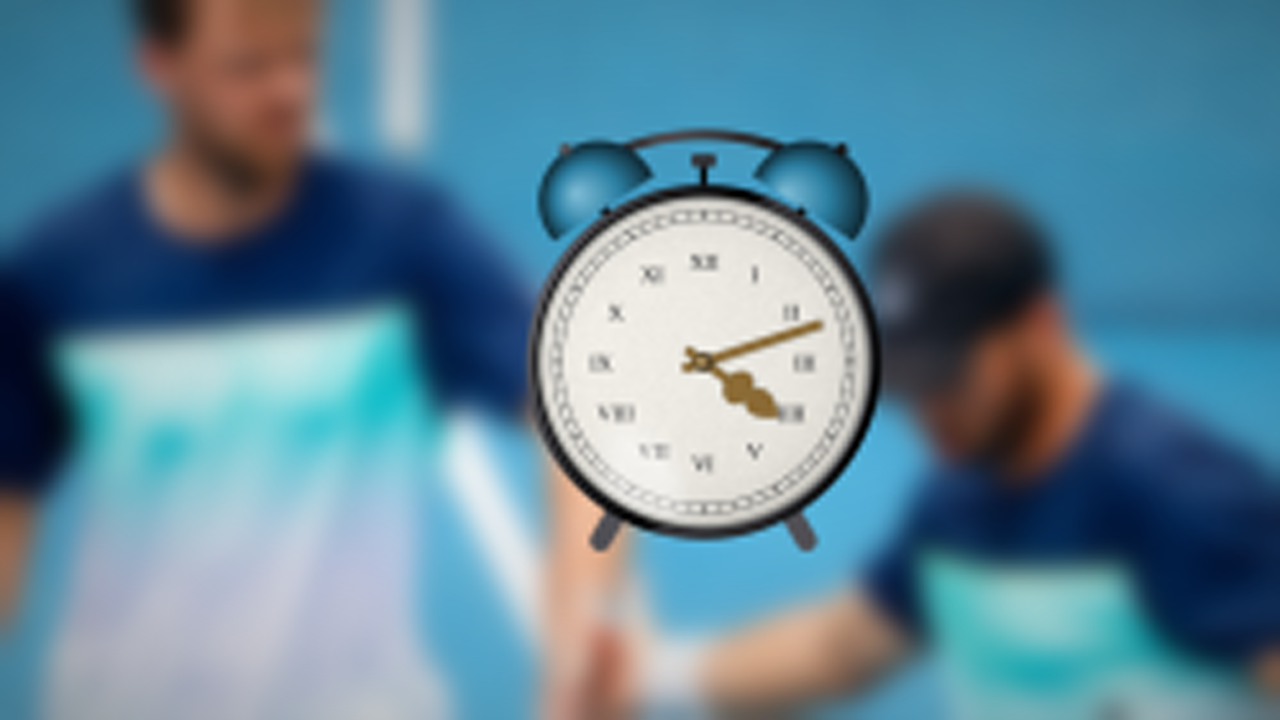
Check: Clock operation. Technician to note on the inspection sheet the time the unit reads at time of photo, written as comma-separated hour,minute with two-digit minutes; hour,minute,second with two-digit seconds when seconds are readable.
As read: 4,12
